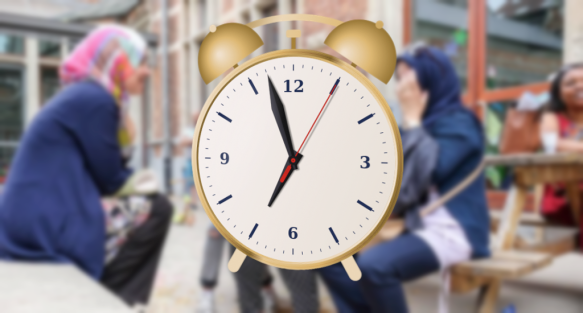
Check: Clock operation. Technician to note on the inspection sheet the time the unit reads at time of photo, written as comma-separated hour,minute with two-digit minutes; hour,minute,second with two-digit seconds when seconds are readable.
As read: 6,57,05
